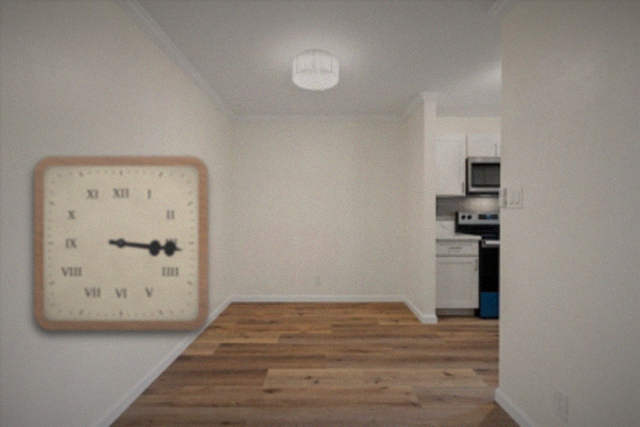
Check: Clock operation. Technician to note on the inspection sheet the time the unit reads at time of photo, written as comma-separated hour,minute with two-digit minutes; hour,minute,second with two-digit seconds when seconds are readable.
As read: 3,16
